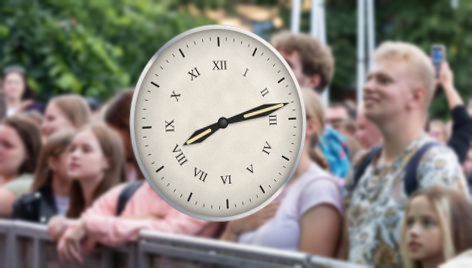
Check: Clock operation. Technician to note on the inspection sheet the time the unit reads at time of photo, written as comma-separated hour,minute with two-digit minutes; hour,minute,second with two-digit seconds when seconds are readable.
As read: 8,13
